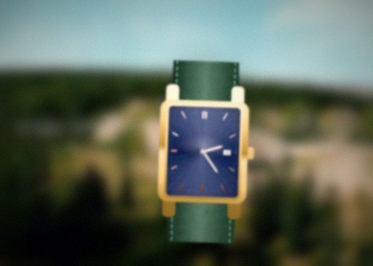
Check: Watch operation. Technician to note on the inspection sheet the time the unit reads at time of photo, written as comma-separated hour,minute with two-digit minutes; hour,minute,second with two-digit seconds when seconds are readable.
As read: 2,24
